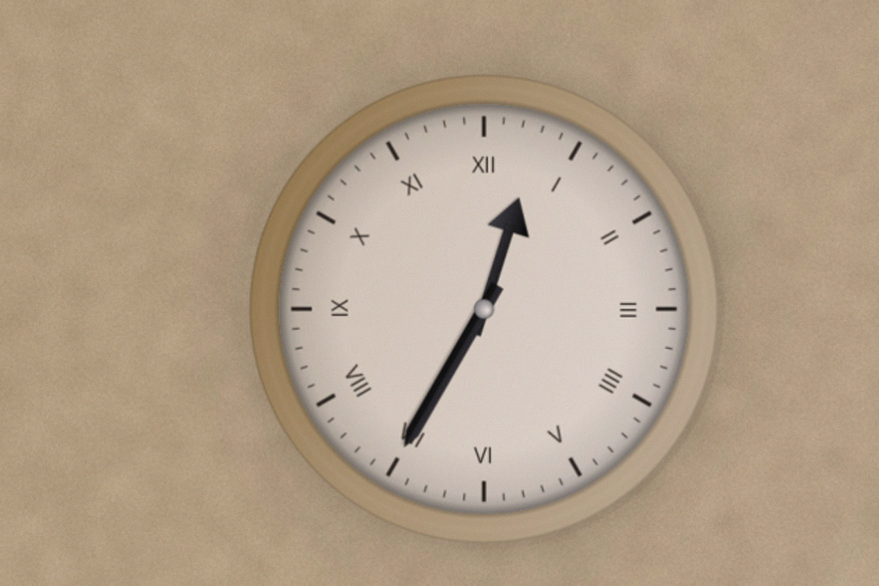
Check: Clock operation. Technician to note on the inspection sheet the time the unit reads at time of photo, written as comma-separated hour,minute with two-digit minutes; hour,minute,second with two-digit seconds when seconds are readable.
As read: 12,35
